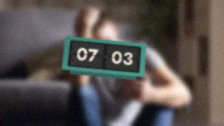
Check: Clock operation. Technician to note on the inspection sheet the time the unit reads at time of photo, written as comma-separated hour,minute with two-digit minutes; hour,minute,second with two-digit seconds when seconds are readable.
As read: 7,03
